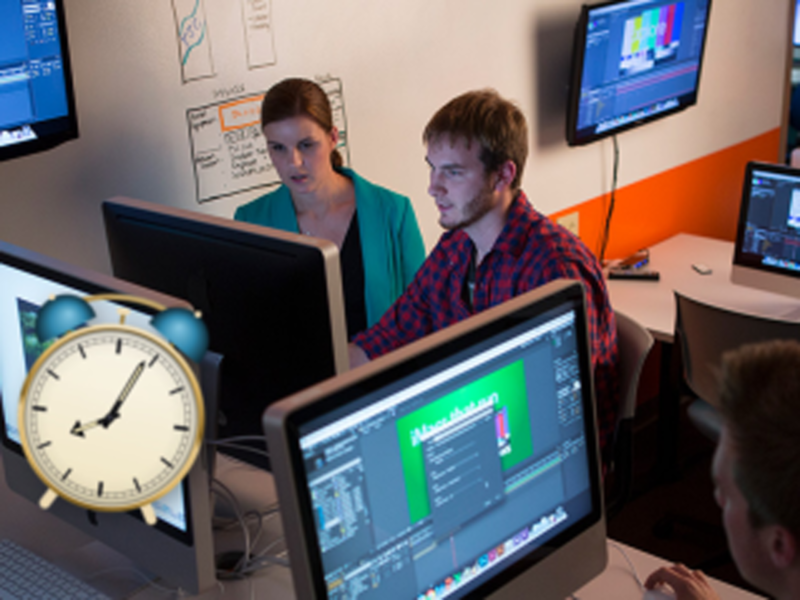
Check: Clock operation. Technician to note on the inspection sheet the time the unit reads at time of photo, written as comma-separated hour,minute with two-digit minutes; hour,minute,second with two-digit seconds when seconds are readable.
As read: 8,04
